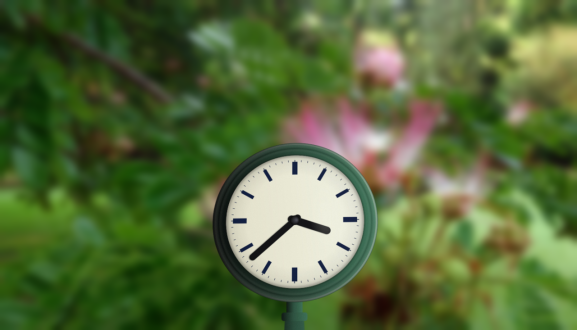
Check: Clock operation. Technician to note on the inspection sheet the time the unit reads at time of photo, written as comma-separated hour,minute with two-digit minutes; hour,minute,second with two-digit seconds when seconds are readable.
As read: 3,38
